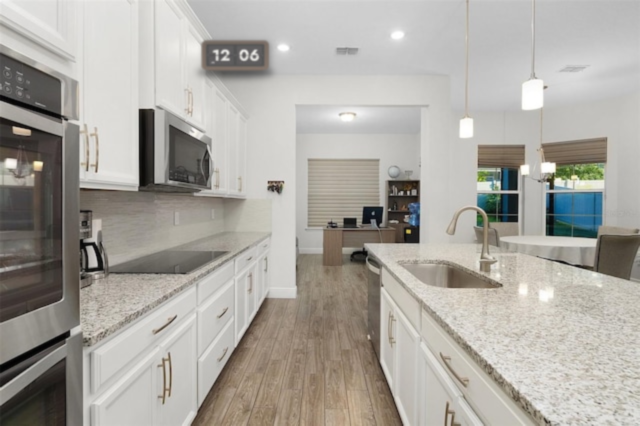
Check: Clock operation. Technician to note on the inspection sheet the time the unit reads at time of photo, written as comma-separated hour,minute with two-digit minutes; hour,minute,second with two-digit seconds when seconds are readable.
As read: 12,06
